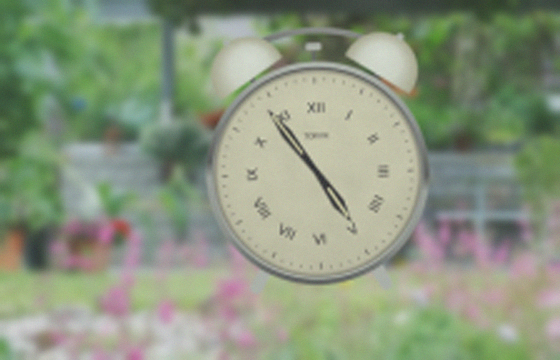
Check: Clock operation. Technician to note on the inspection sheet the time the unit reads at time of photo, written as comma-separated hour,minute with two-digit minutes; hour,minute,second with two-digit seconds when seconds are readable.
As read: 4,54
